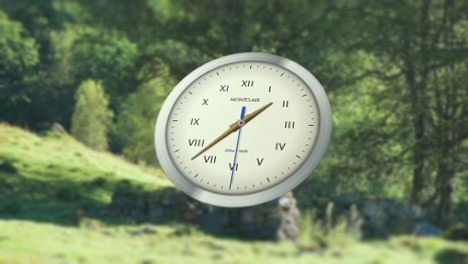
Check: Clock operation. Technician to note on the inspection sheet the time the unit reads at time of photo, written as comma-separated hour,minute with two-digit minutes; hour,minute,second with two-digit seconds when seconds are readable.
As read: 1,37,30
